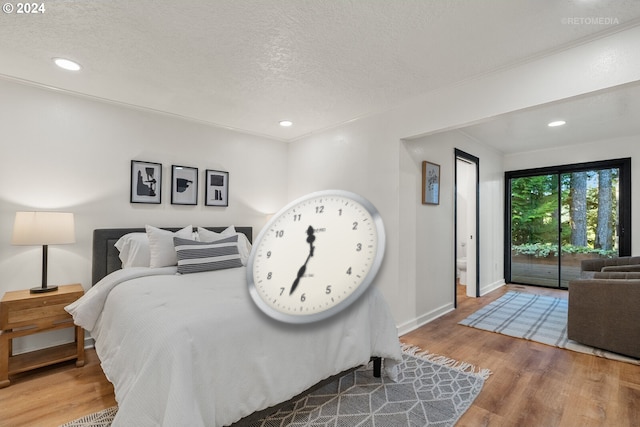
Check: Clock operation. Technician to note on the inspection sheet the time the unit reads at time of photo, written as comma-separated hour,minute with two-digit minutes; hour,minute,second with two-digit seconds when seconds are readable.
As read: 11,33
